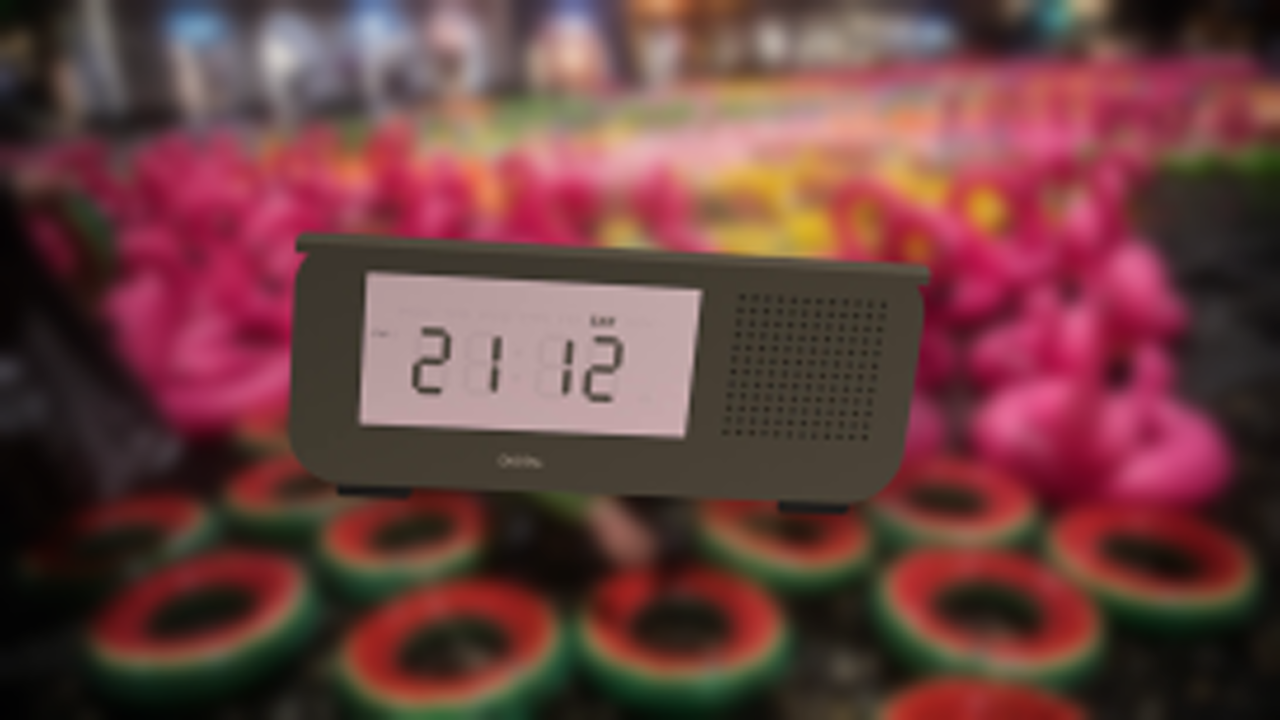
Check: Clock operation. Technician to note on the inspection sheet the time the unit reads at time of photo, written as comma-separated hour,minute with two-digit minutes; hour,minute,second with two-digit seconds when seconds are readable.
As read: 21,12
